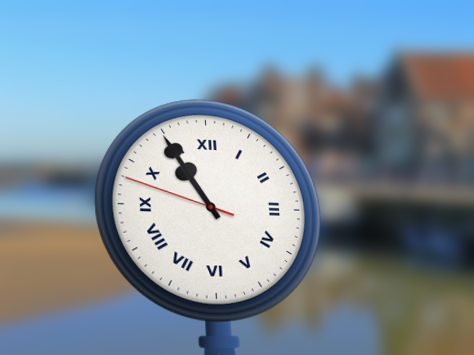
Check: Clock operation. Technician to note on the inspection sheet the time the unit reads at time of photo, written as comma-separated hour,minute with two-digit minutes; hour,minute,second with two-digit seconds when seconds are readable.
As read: 10,54,48
